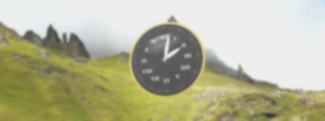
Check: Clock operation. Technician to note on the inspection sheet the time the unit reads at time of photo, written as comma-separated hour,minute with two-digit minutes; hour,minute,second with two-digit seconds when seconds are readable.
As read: 2,02
